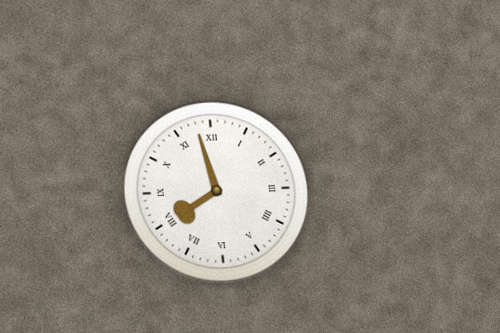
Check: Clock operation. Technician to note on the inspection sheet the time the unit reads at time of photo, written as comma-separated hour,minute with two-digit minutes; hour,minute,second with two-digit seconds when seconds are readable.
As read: 7,58
